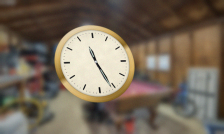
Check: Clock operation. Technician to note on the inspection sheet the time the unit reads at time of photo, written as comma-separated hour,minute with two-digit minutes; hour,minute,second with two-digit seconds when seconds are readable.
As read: 11,26
